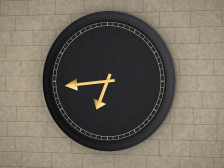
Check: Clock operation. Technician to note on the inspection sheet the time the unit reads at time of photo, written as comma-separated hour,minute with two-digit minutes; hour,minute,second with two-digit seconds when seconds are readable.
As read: 6,44
